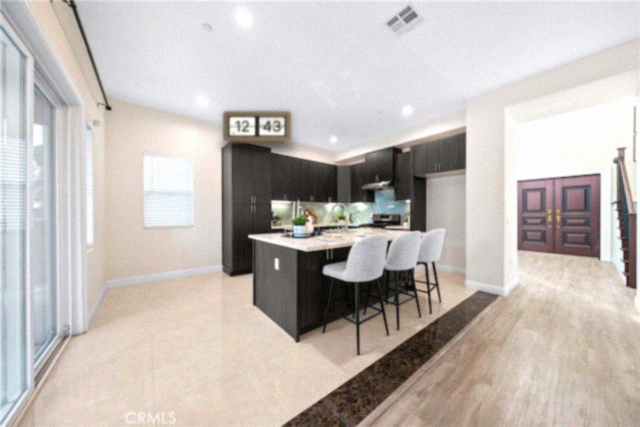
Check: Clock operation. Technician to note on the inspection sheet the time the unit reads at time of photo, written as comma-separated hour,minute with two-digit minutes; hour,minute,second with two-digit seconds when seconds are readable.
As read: 12,43
